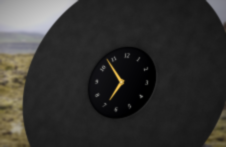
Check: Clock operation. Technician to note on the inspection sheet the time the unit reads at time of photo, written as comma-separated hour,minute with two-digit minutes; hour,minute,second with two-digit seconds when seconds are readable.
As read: 6,53
